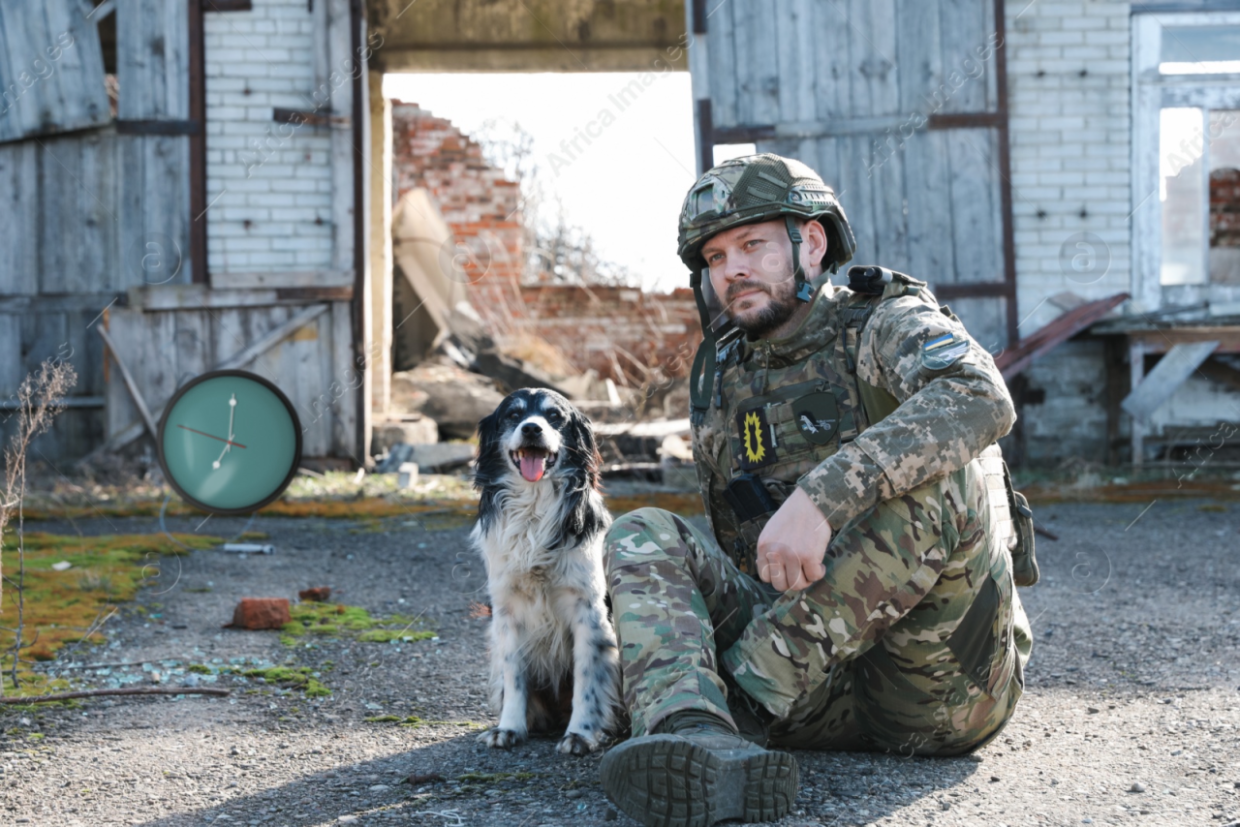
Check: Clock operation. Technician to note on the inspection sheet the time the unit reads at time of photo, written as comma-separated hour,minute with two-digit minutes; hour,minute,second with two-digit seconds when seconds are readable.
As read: 7,00,48
